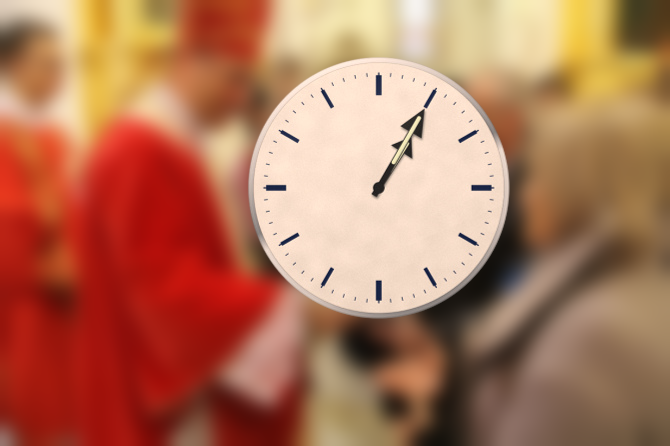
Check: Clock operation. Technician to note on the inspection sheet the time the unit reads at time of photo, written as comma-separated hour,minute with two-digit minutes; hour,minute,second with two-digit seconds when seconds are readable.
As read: 1,05
